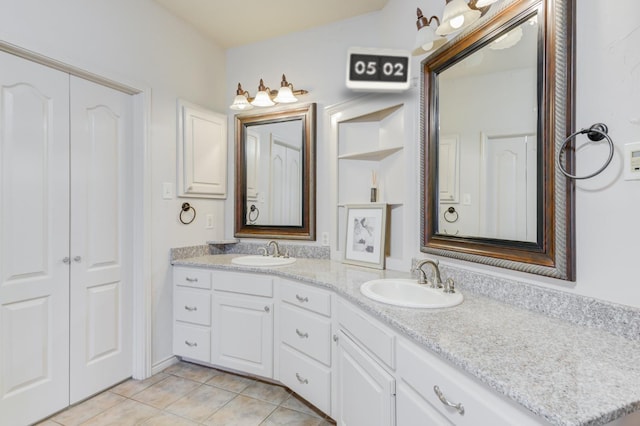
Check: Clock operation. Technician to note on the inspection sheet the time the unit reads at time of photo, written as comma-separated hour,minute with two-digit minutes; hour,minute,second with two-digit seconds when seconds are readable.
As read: 5,02
